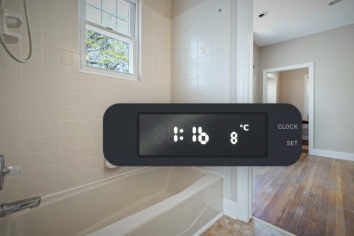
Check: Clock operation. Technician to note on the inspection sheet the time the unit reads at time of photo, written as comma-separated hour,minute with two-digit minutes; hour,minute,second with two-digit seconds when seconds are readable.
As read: 1,16
